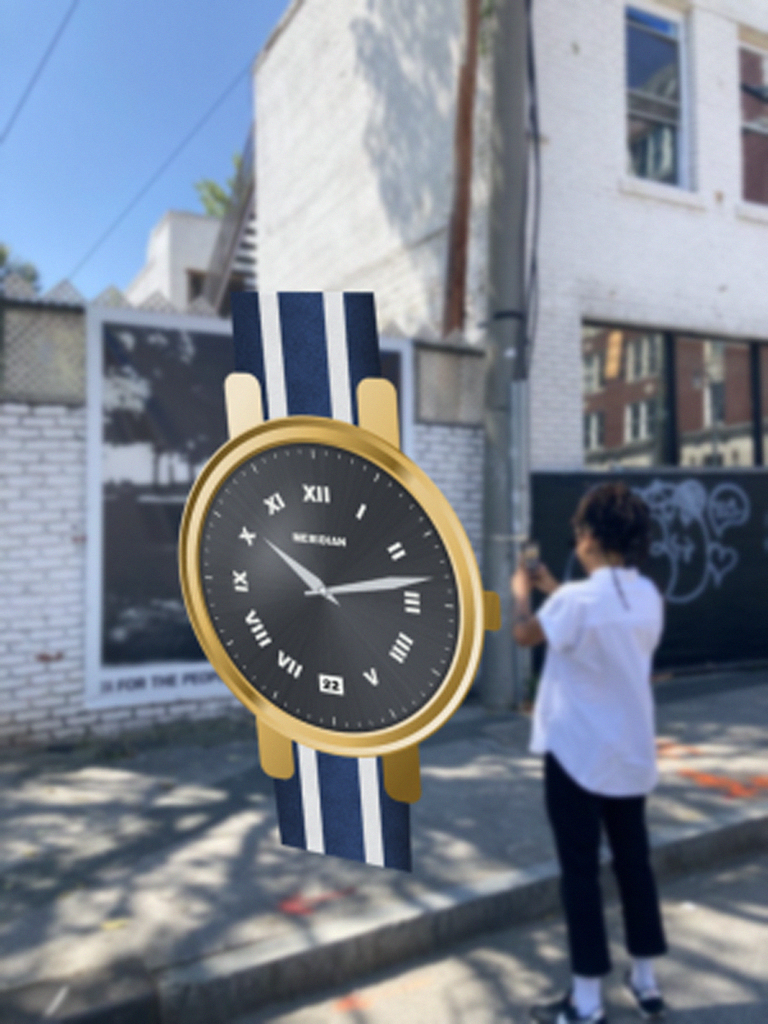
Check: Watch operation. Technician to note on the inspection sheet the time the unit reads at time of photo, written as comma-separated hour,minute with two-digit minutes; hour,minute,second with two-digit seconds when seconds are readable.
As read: 10,13
